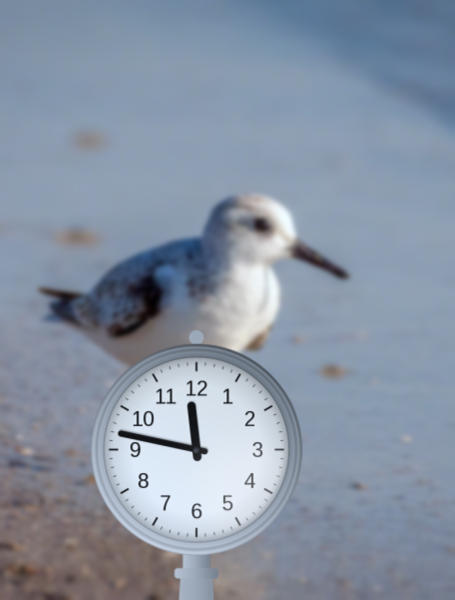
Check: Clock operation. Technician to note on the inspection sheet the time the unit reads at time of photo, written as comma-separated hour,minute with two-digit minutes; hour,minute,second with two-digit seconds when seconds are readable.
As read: 11,47
